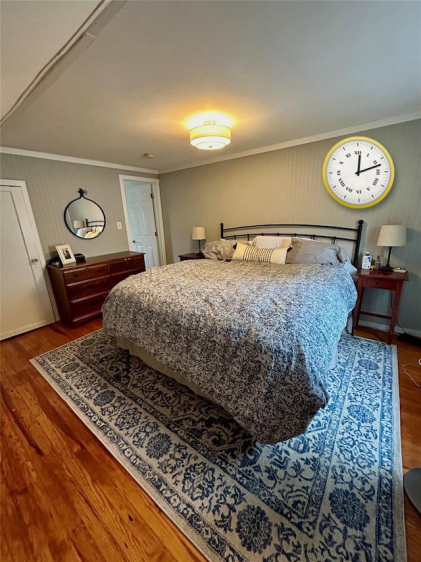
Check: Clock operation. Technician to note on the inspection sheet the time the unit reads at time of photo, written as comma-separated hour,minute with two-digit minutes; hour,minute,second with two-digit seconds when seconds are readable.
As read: 12,12
